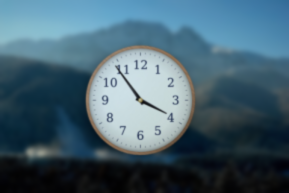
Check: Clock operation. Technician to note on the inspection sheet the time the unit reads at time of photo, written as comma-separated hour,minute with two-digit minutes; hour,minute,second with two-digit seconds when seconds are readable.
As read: 3,54
